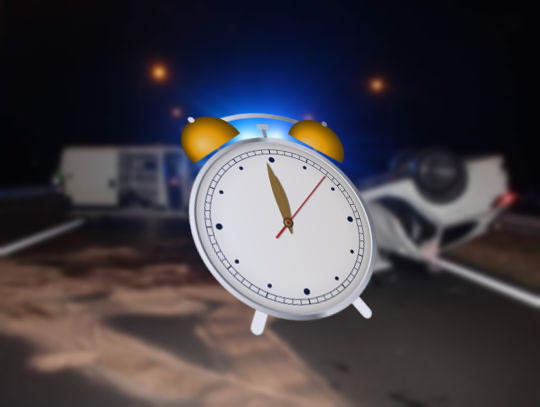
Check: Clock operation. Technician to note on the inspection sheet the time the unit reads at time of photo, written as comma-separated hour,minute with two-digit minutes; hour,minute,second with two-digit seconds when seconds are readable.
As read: 11,59,08
